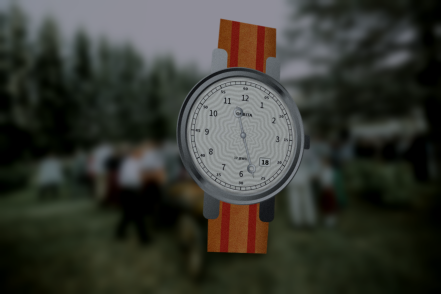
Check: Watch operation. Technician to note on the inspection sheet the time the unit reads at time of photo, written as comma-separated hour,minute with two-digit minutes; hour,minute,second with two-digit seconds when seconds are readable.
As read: 11,27
